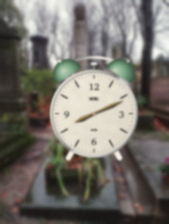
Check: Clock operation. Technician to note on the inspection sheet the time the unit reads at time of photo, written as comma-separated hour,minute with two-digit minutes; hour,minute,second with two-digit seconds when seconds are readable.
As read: 8,11
